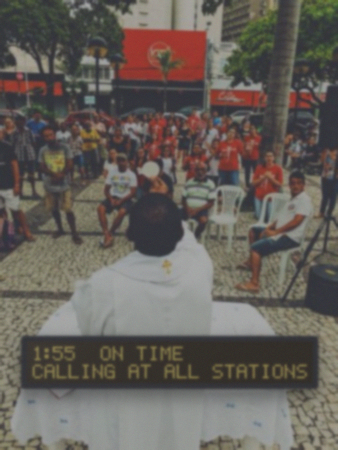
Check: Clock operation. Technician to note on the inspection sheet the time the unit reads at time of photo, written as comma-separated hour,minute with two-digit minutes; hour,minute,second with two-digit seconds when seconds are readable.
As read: 1,55
